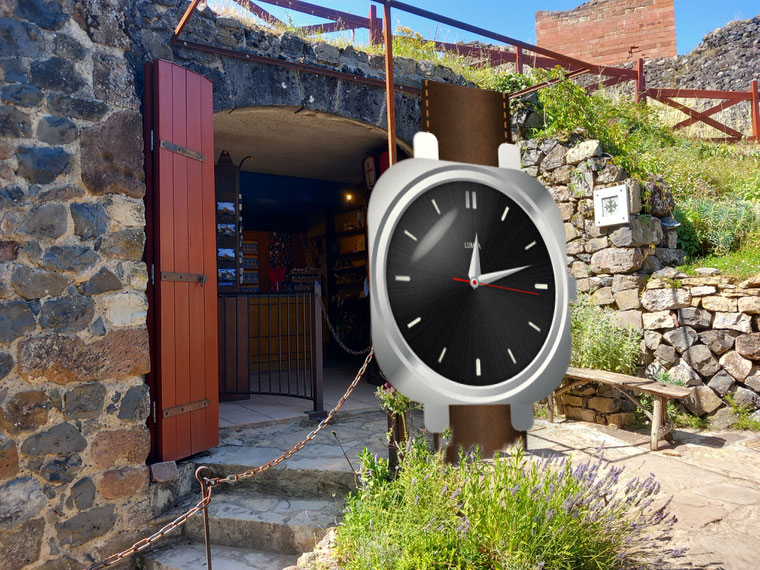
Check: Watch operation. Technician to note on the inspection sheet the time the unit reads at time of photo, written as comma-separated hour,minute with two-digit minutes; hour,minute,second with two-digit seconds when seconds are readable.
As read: 12,12,16
